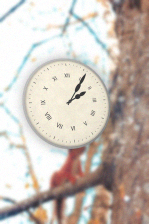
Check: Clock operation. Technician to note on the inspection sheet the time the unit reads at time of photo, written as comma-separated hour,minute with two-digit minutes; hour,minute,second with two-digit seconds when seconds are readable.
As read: 2,06
